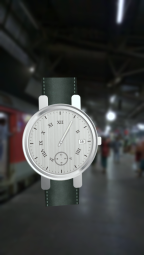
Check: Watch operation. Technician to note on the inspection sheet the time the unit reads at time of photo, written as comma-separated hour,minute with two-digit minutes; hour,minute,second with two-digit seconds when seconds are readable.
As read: 1,05
